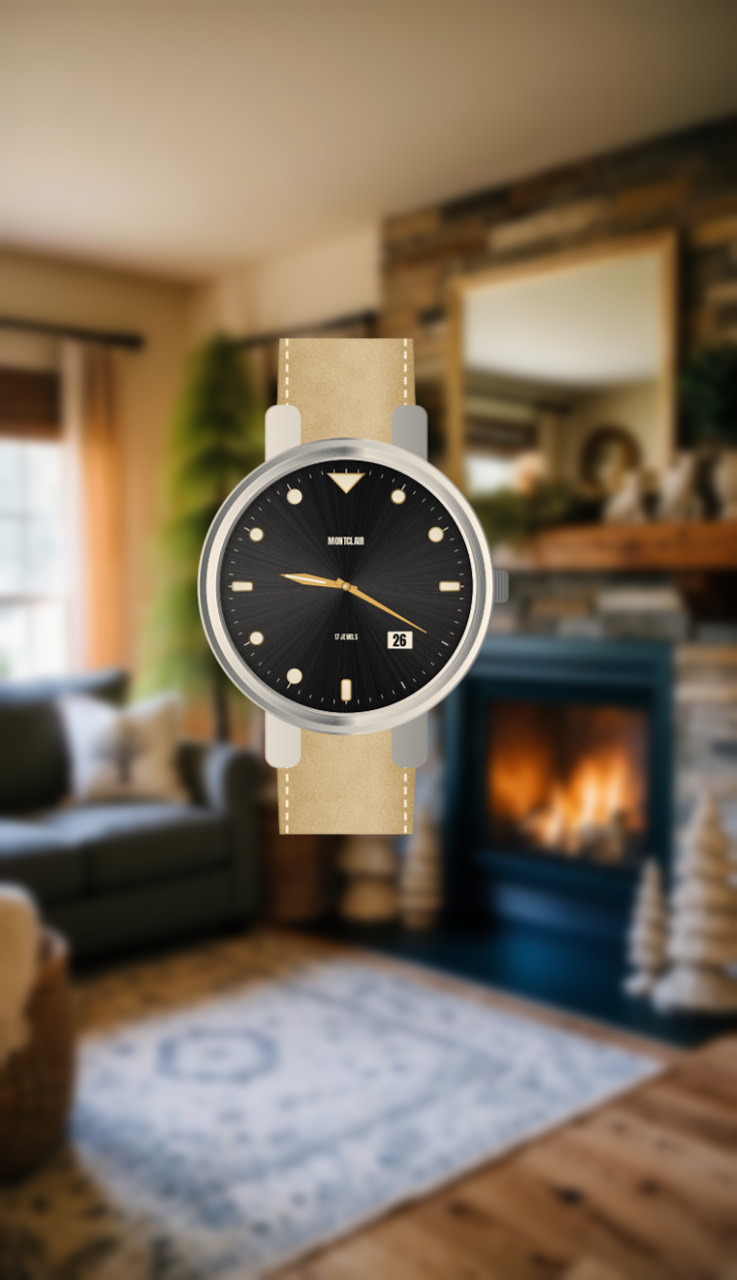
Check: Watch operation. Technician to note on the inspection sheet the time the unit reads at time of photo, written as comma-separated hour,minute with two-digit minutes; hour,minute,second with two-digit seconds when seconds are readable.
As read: 9,20
